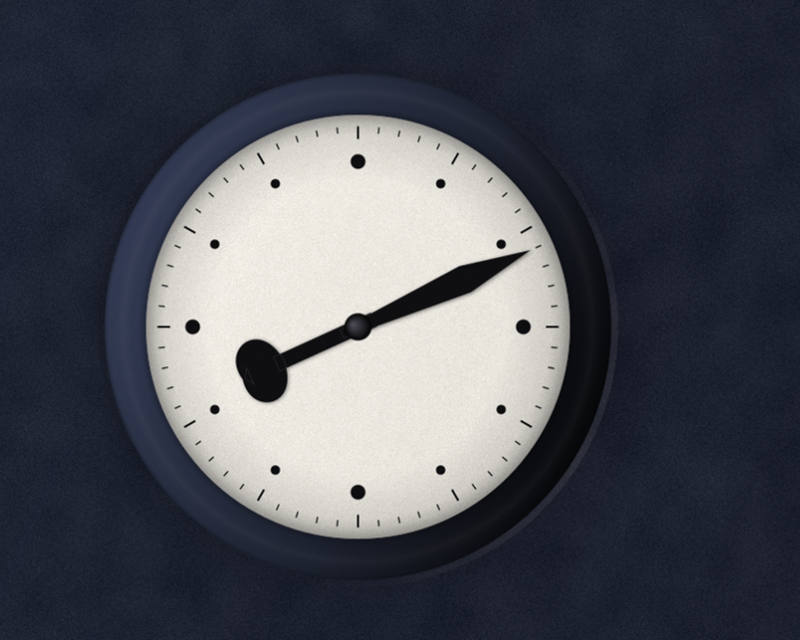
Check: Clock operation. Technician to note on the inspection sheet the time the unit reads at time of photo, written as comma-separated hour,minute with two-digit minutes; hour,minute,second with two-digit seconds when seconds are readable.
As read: 8,11
